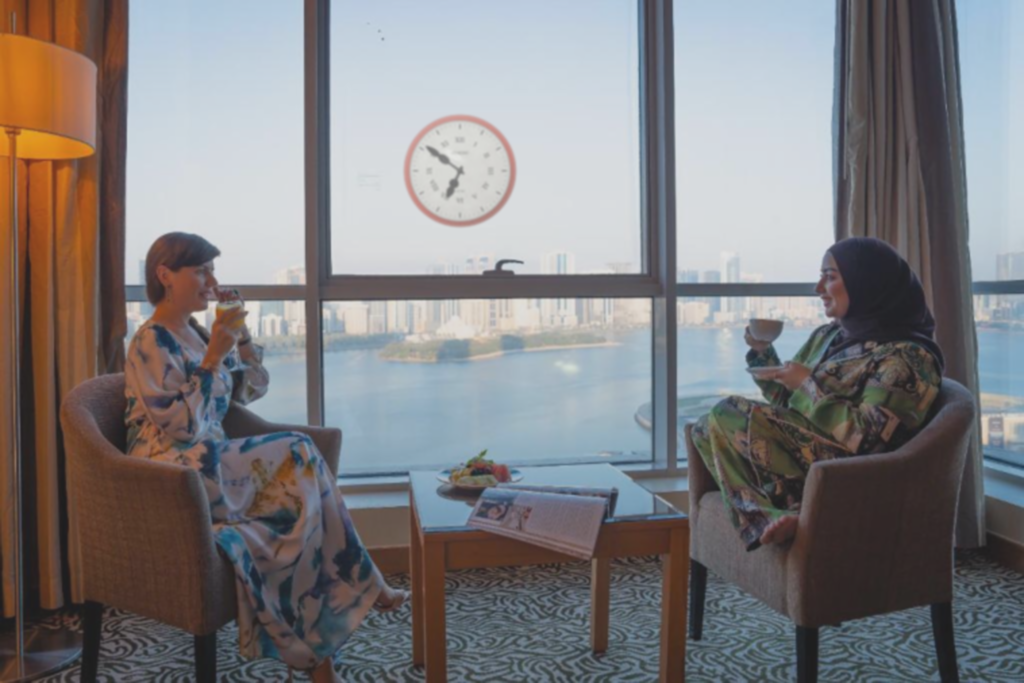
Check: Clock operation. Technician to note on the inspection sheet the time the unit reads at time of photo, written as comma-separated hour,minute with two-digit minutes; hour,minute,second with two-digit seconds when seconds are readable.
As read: 6,51
